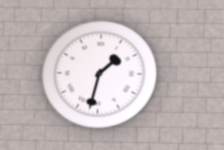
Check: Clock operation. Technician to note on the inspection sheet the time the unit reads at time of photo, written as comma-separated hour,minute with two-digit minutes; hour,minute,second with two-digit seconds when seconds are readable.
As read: 1,32
